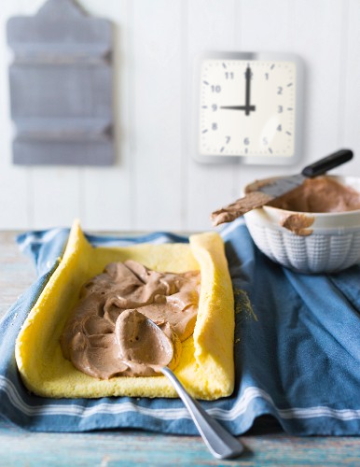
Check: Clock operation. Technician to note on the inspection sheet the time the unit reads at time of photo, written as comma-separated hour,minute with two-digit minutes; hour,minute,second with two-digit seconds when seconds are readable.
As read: 9,00
